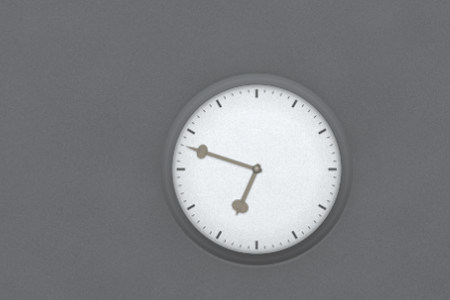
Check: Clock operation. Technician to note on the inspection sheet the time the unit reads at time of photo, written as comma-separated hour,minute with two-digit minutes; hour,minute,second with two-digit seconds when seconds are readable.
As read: 6,48
